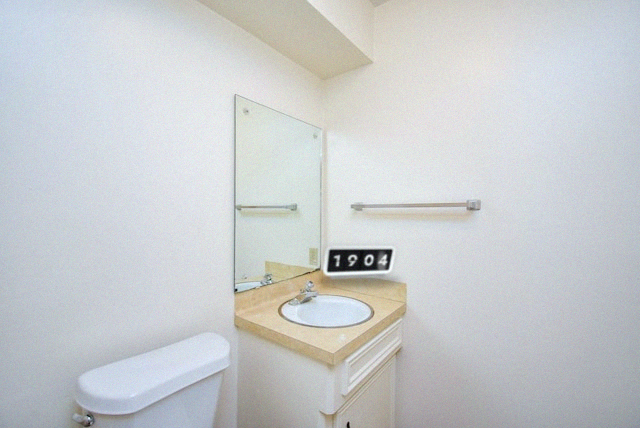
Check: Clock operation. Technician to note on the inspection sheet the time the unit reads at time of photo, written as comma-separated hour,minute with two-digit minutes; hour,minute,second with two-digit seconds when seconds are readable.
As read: 19,04
